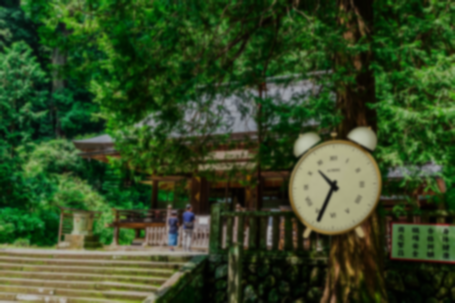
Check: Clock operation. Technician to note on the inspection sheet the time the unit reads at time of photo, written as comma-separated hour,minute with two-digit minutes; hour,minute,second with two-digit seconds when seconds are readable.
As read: 10,34
